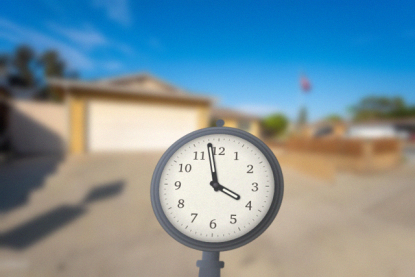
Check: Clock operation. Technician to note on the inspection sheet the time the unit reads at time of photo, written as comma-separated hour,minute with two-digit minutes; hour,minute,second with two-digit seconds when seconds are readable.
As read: 3,58
